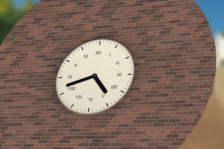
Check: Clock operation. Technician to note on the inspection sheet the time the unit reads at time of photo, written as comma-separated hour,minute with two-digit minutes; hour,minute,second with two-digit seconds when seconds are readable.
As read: 4,42
